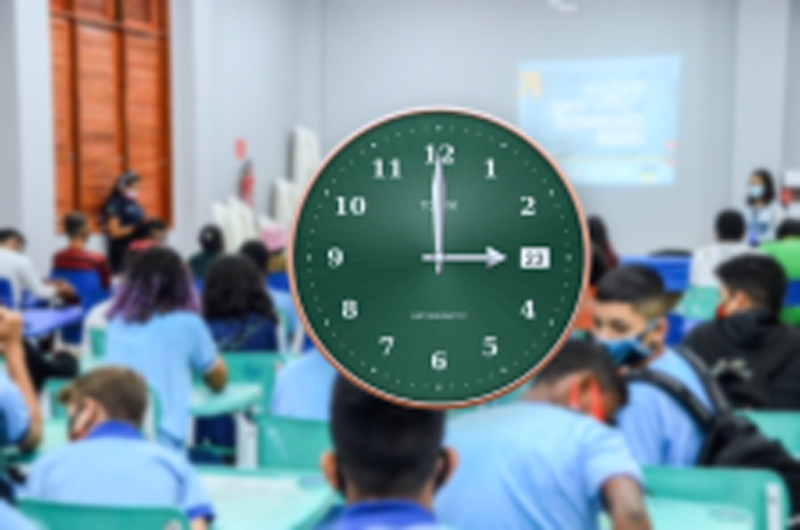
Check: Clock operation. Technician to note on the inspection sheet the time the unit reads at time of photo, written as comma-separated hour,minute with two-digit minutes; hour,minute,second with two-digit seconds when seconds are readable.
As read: 3,00
